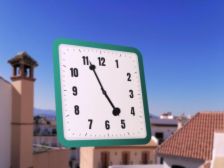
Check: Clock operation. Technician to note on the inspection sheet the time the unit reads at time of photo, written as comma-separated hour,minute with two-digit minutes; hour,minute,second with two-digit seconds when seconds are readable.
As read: 4,56
